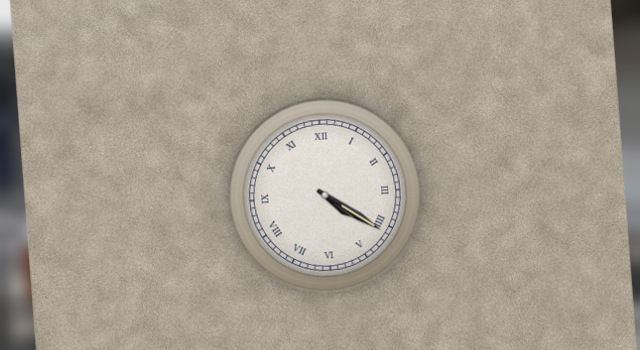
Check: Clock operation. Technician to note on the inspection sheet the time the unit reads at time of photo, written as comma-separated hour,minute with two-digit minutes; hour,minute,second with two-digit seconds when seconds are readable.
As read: 4,21
